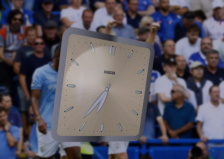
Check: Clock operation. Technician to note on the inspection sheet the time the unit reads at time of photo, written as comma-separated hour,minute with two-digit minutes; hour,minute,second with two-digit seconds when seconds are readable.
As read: 6,36
